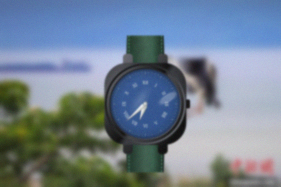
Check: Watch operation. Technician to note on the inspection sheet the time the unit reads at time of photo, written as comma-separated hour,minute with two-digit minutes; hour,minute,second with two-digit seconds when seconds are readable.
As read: 6,38
